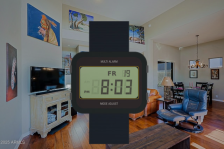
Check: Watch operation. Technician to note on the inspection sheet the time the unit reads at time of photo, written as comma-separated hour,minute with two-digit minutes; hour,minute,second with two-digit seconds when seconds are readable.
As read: 8,03
